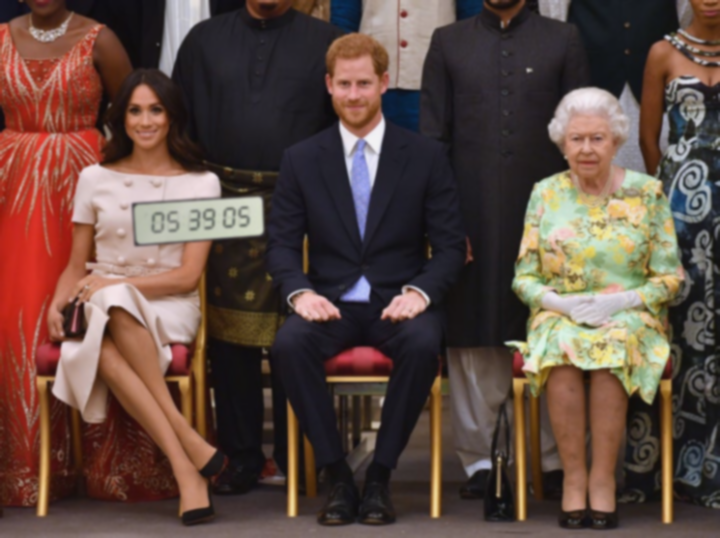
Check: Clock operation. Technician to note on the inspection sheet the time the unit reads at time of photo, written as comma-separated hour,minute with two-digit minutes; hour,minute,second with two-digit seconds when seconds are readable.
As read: 5,39,05
